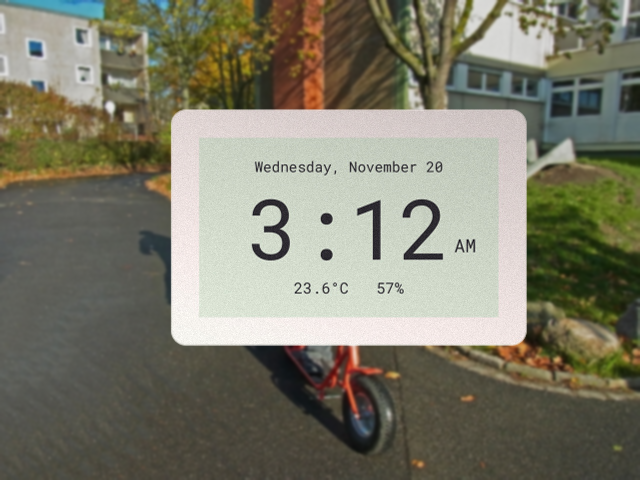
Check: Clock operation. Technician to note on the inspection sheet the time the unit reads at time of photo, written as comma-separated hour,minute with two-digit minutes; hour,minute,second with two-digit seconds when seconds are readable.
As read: 3,12
